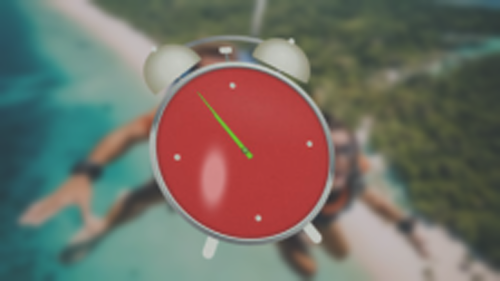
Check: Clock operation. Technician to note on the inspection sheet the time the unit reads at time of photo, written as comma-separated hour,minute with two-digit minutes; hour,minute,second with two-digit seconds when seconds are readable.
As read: 10,55
